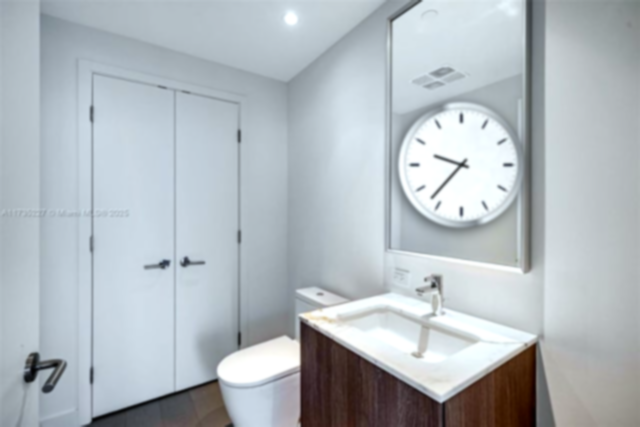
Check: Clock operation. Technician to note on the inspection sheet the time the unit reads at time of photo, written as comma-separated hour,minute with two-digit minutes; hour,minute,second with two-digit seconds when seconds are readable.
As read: 9,37
